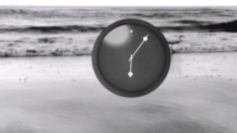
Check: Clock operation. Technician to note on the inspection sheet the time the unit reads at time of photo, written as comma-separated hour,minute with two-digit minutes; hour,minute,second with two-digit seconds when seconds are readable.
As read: 6,06
